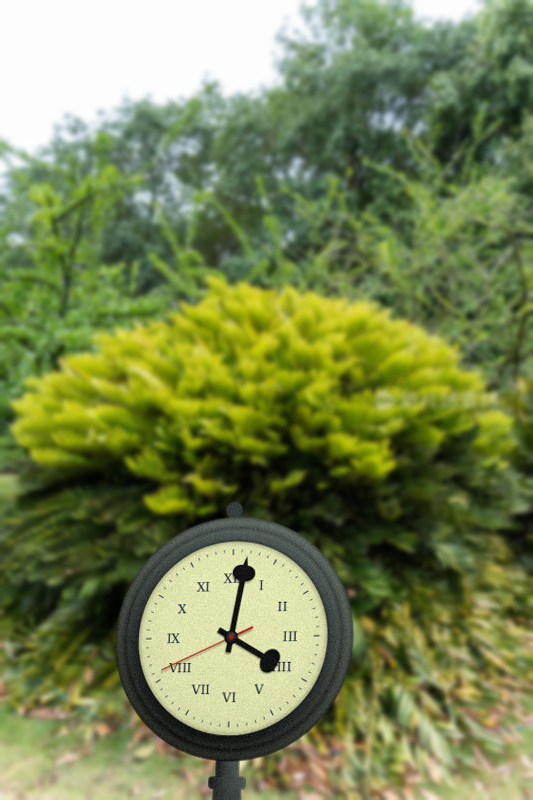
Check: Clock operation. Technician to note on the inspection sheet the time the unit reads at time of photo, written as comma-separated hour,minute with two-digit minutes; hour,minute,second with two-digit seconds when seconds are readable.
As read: 4,01,41
